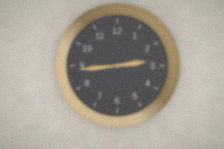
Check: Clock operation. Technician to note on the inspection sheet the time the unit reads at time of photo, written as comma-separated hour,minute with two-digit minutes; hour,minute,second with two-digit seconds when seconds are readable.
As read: 2,44
